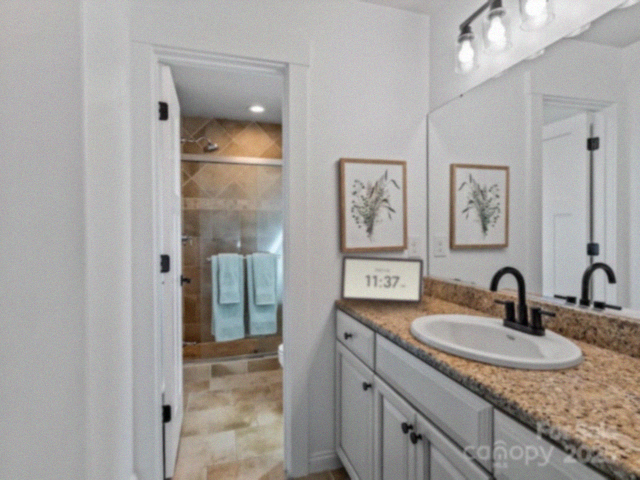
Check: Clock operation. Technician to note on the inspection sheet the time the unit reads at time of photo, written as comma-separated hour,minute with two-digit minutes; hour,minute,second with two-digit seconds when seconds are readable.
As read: 11,37
